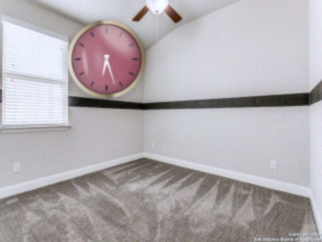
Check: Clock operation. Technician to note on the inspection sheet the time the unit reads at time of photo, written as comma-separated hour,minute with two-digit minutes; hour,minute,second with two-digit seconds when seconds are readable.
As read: 6,27
